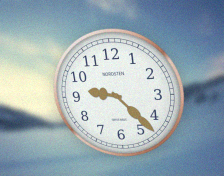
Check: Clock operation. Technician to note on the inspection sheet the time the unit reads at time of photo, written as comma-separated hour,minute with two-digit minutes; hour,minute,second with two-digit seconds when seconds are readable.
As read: 9,23
